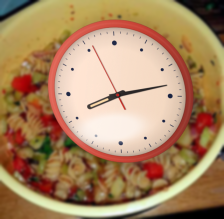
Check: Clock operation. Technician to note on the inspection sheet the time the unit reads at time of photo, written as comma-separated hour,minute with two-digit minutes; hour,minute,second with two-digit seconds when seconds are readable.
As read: 8,12,56
